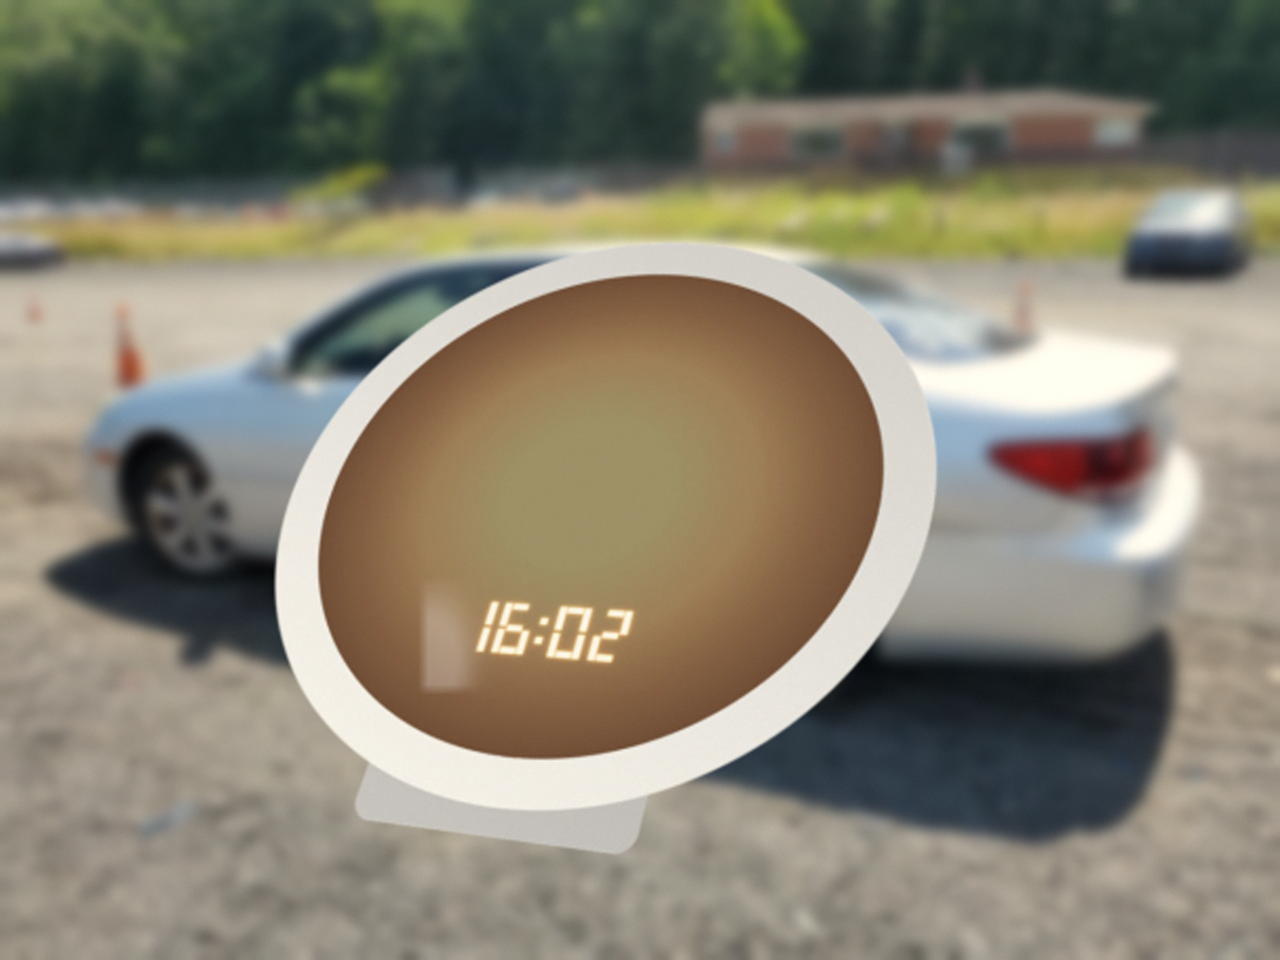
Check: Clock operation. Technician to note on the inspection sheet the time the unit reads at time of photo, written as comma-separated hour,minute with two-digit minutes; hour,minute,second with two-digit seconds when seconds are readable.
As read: 16,02
